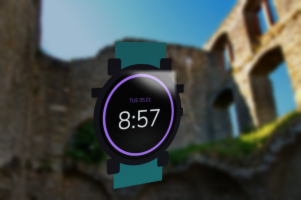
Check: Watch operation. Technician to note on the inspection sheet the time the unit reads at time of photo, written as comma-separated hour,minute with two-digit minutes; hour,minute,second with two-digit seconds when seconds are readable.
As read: 8,57
